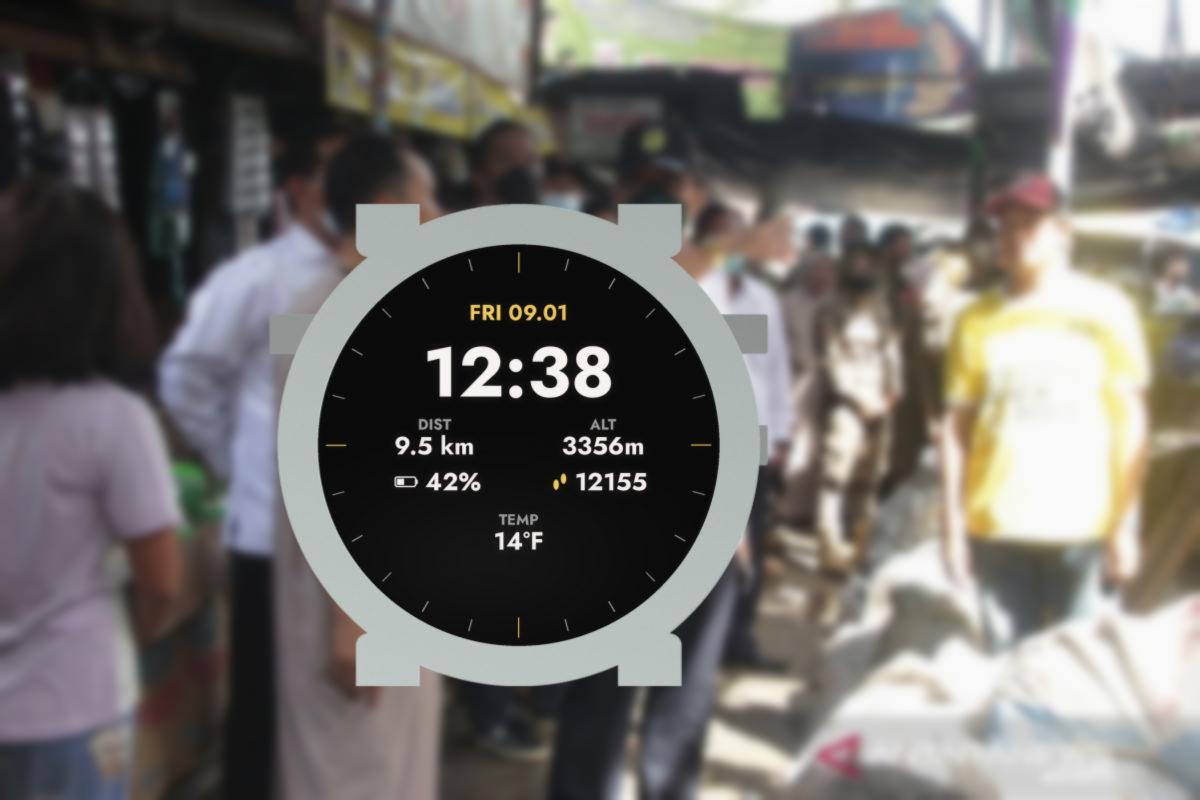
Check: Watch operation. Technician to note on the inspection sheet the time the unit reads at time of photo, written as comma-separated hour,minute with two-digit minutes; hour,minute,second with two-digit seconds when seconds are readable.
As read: 12,38
